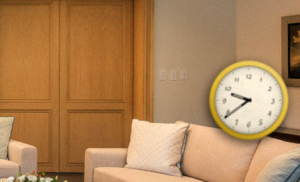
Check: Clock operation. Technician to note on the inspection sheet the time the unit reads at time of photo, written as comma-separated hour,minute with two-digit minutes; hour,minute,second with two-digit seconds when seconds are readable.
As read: 9,39
